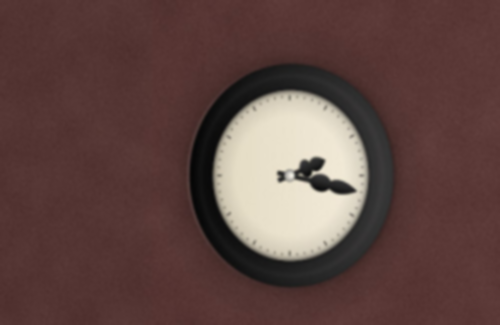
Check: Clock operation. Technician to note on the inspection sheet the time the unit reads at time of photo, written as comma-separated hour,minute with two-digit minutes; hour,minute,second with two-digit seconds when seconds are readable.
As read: 2,17
